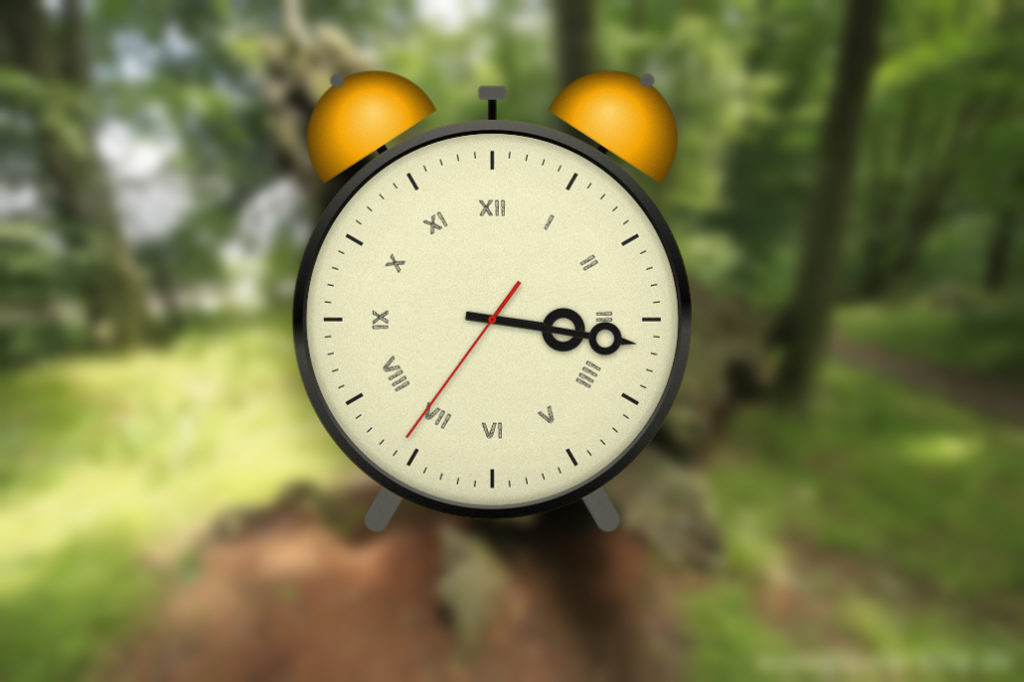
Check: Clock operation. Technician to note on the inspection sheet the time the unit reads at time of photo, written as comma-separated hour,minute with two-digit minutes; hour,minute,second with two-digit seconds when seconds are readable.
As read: 3,16,36
